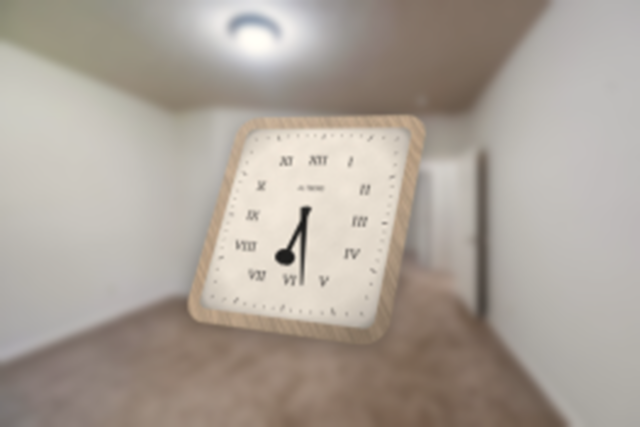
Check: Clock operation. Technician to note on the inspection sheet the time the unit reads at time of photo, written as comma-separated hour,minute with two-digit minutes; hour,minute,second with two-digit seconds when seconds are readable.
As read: 6,28
